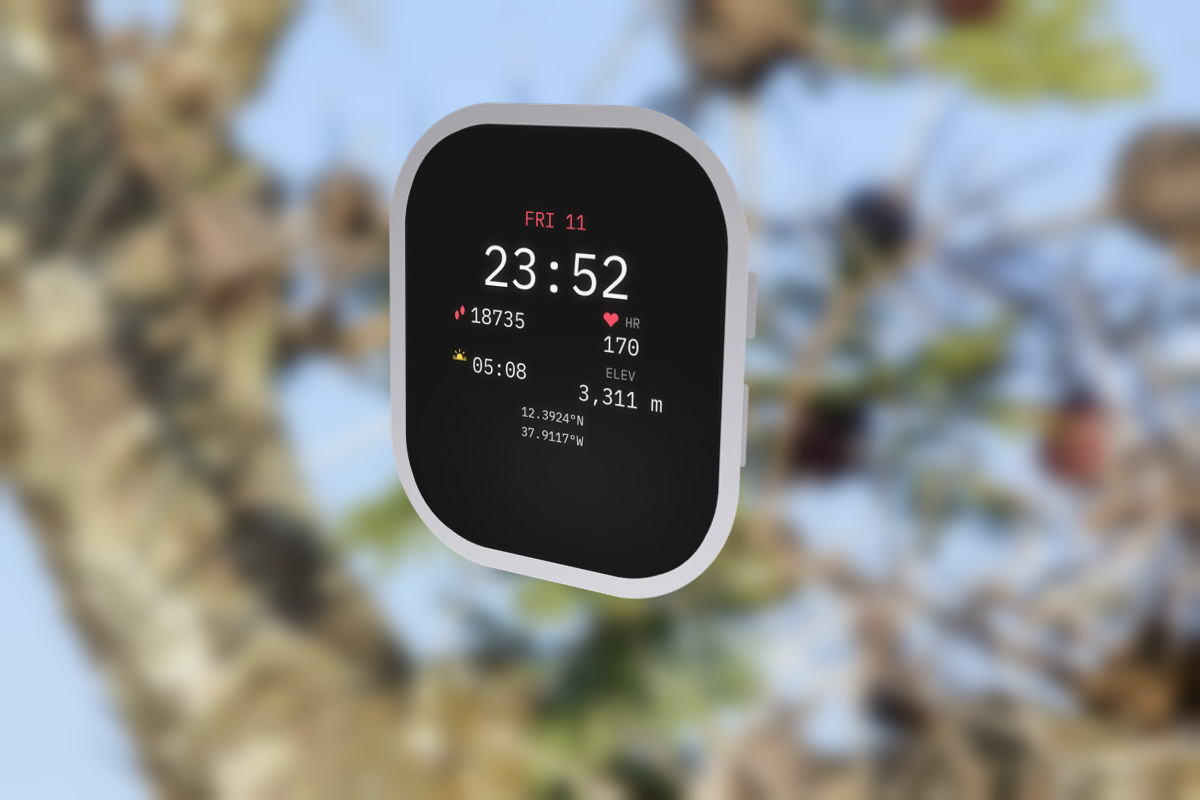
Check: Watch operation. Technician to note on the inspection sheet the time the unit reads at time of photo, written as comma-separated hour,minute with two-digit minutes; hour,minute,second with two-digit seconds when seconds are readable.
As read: 23,52
